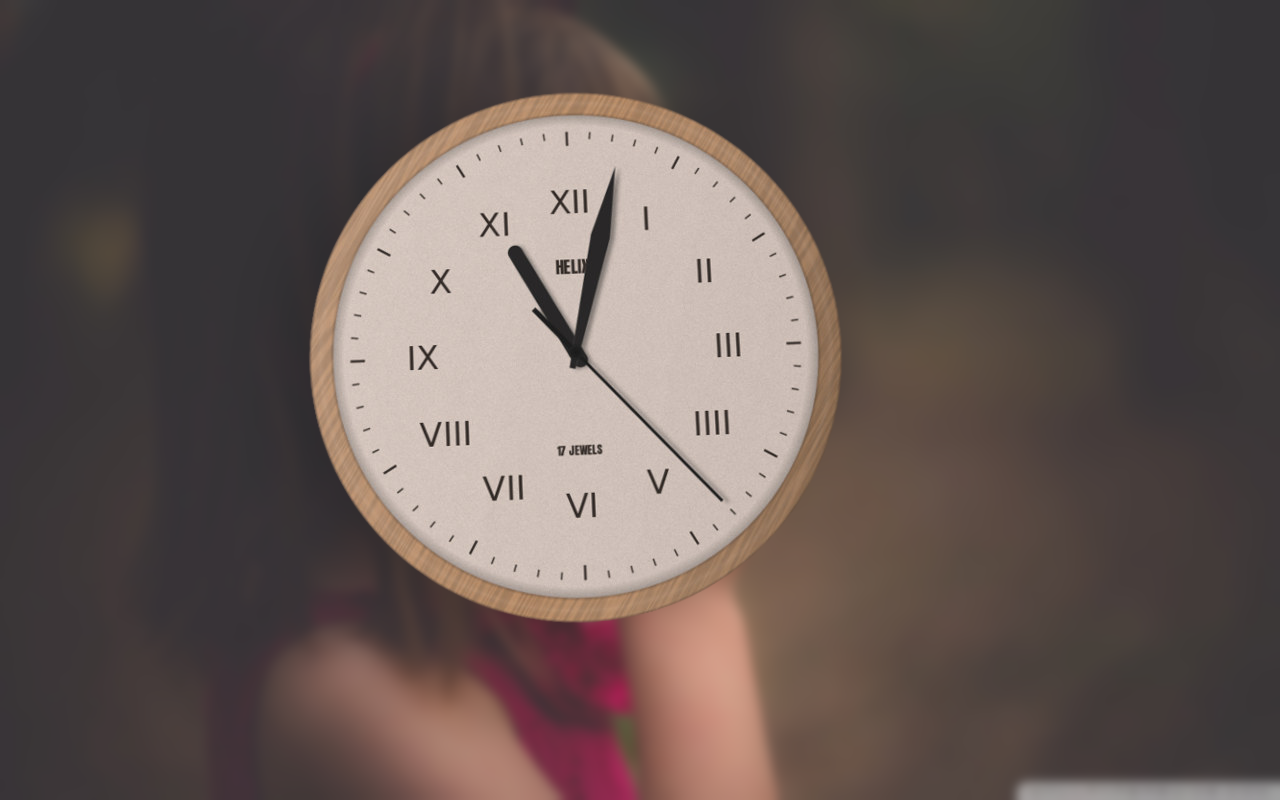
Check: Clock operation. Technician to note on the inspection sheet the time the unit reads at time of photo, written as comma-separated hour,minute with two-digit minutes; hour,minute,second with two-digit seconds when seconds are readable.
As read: 11,02,23
